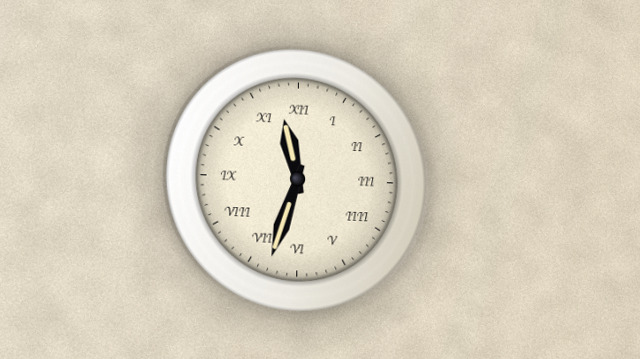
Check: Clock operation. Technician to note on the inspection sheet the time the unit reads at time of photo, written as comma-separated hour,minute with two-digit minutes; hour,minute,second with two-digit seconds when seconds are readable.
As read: 11,33
